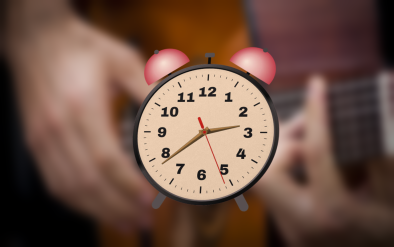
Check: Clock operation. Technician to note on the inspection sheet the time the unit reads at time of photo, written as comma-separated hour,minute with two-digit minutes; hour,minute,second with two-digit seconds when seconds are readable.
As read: 2,38,26
